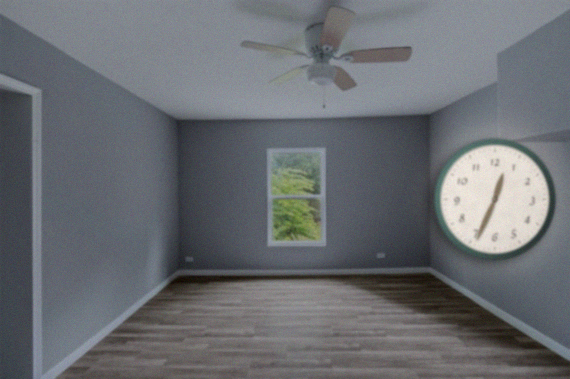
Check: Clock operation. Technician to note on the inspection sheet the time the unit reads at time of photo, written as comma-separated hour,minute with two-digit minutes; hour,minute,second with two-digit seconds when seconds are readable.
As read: 12,34
